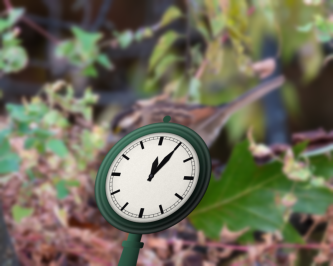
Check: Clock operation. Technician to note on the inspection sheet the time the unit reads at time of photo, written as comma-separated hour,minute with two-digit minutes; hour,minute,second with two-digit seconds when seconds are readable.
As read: 12,05
